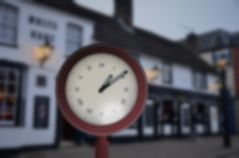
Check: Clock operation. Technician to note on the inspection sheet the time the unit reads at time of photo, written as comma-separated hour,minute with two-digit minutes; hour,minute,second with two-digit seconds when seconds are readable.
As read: 1,09
